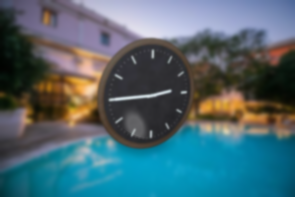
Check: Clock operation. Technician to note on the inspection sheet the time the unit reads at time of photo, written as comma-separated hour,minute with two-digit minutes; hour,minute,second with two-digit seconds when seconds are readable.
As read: 2,45
